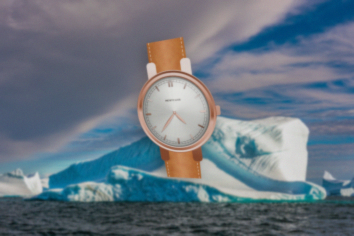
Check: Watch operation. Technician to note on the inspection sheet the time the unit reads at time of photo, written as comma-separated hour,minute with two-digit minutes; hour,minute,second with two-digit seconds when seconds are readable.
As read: 4,37
